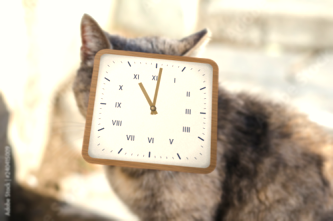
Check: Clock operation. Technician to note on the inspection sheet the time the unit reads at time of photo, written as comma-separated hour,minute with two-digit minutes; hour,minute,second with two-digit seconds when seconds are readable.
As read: 11,01
